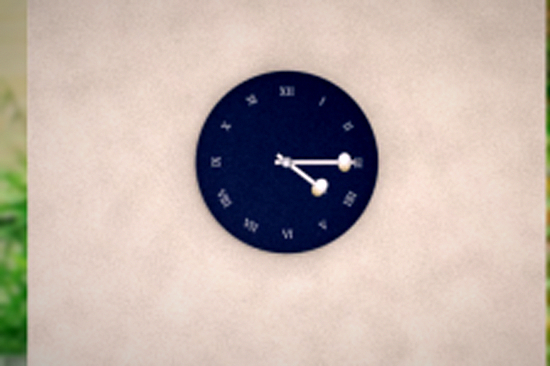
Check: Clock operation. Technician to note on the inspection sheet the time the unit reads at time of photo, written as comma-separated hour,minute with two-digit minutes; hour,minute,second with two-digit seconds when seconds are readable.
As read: 4,15
